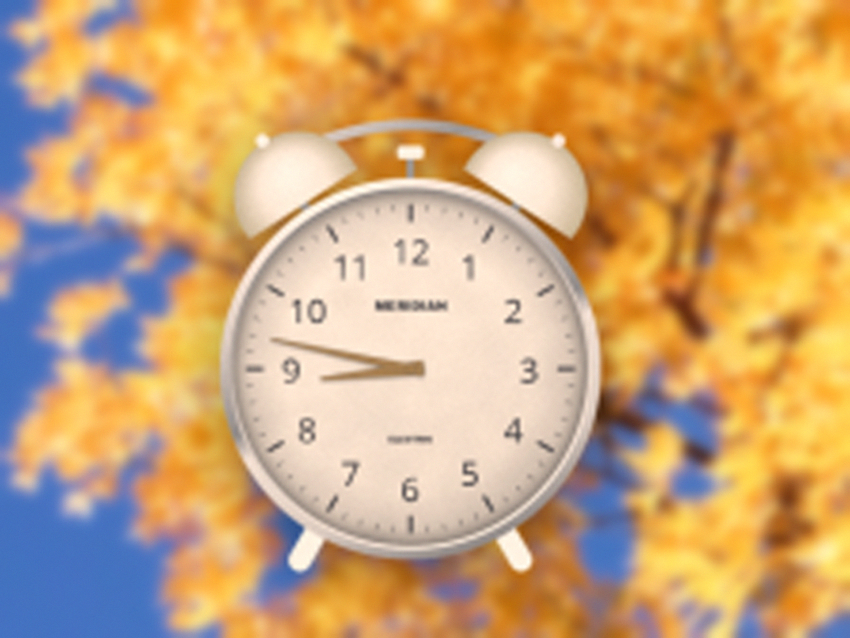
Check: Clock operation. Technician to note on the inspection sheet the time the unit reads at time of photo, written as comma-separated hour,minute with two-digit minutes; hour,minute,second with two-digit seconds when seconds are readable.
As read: 8,47
